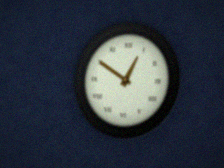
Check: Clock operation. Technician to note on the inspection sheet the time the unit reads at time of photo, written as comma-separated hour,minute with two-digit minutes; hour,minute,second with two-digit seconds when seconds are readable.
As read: 12,50
